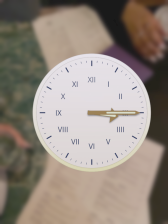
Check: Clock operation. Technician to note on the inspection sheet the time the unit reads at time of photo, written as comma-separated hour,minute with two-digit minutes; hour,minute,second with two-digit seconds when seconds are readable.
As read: 3,15
